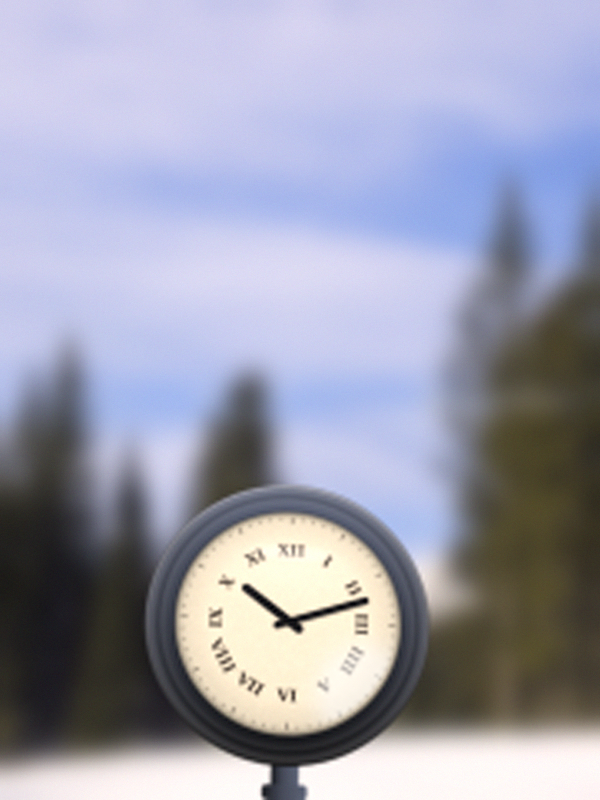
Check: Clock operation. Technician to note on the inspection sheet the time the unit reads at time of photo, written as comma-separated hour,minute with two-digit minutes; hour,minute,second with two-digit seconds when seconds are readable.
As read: 10,12
